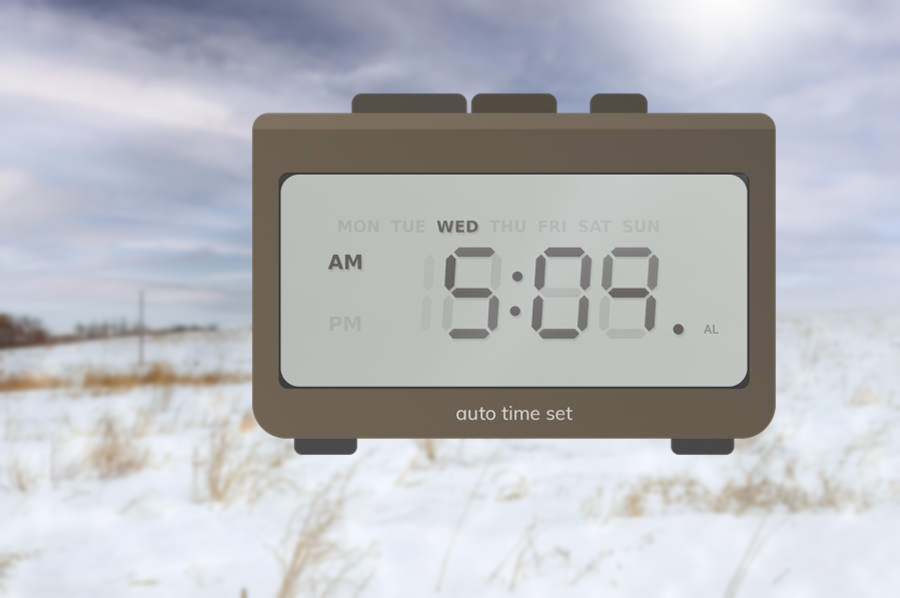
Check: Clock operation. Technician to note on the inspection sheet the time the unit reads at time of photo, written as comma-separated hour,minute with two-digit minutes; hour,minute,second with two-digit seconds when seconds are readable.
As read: 5,09
